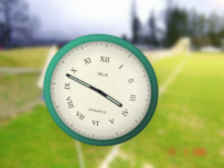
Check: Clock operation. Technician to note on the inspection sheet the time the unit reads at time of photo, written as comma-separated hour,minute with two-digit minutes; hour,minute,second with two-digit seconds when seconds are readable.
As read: 3,48
